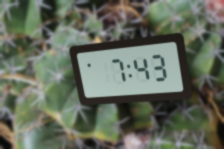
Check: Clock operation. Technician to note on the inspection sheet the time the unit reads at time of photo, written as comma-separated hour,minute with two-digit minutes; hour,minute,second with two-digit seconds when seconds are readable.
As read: 7,43
